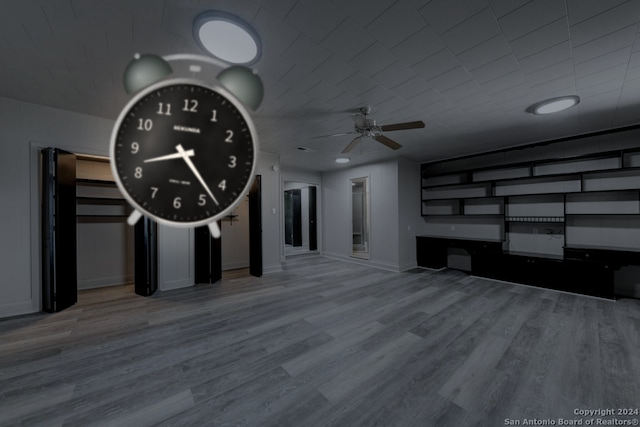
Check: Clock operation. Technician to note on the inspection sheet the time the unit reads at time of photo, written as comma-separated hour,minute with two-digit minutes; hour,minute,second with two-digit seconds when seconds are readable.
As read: 8,23
